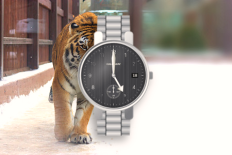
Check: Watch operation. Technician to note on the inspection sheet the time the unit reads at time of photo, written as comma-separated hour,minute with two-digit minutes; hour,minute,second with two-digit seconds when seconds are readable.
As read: 5,00
